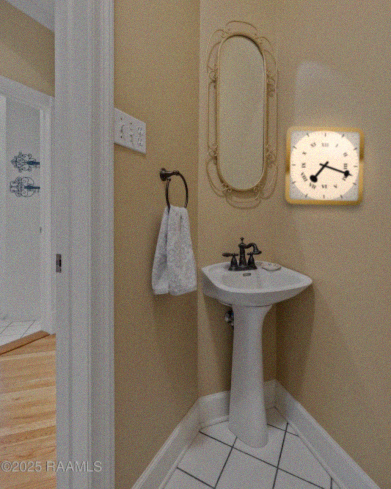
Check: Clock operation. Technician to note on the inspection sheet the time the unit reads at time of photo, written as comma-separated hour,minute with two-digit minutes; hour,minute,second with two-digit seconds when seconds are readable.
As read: 7,18
